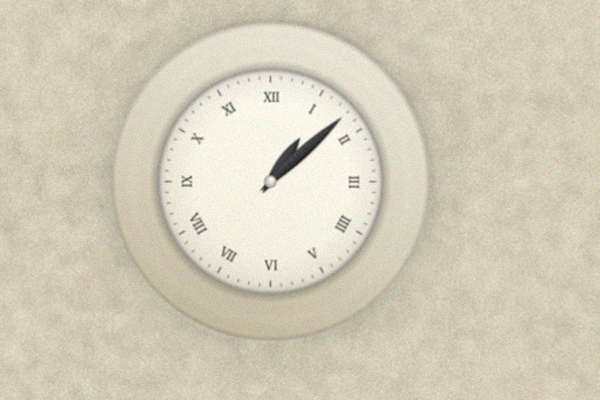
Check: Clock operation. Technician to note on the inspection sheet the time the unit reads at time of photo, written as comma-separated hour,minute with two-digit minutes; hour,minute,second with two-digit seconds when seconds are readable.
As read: 1,08
